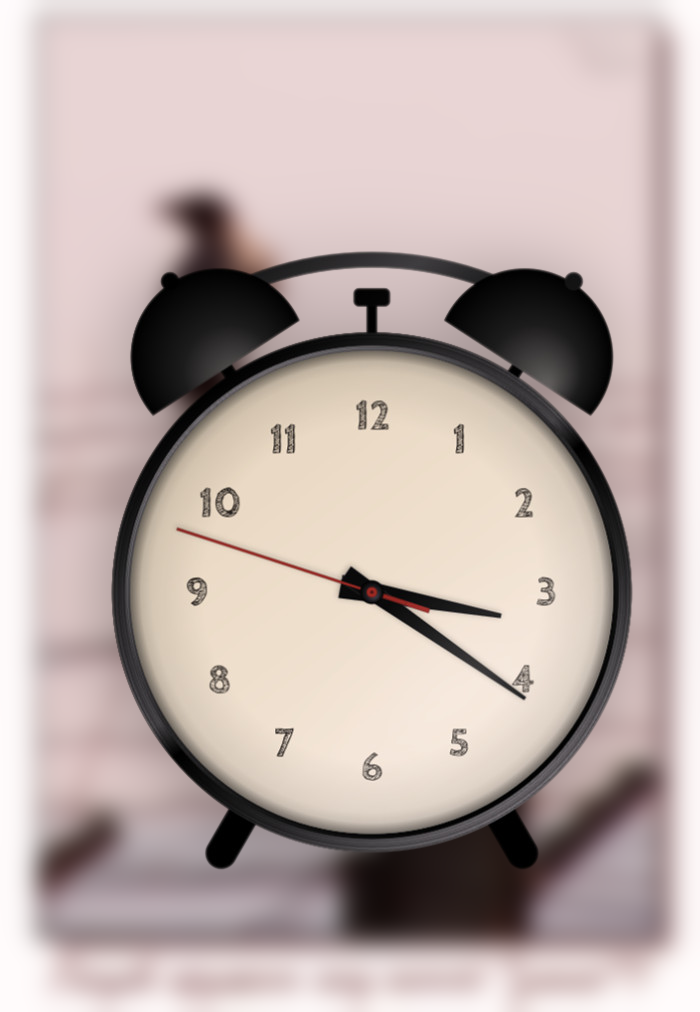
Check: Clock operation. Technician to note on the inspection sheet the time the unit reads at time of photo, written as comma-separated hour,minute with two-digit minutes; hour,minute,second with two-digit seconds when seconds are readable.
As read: 3,20,48
